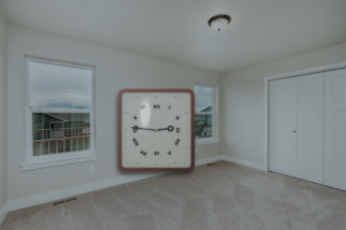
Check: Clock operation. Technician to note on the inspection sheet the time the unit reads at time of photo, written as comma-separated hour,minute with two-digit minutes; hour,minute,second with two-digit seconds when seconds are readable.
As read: 2,46
